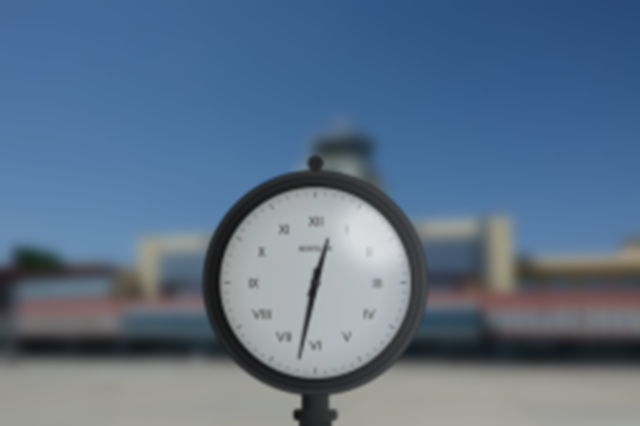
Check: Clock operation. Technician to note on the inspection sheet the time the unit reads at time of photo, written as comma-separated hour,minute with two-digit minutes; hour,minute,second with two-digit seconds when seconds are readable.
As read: 12,32
